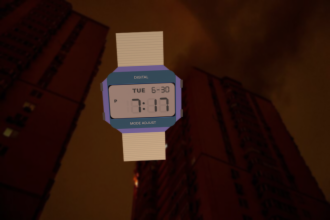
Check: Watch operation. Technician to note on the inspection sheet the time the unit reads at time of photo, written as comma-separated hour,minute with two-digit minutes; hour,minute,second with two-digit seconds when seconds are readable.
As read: 7,17
